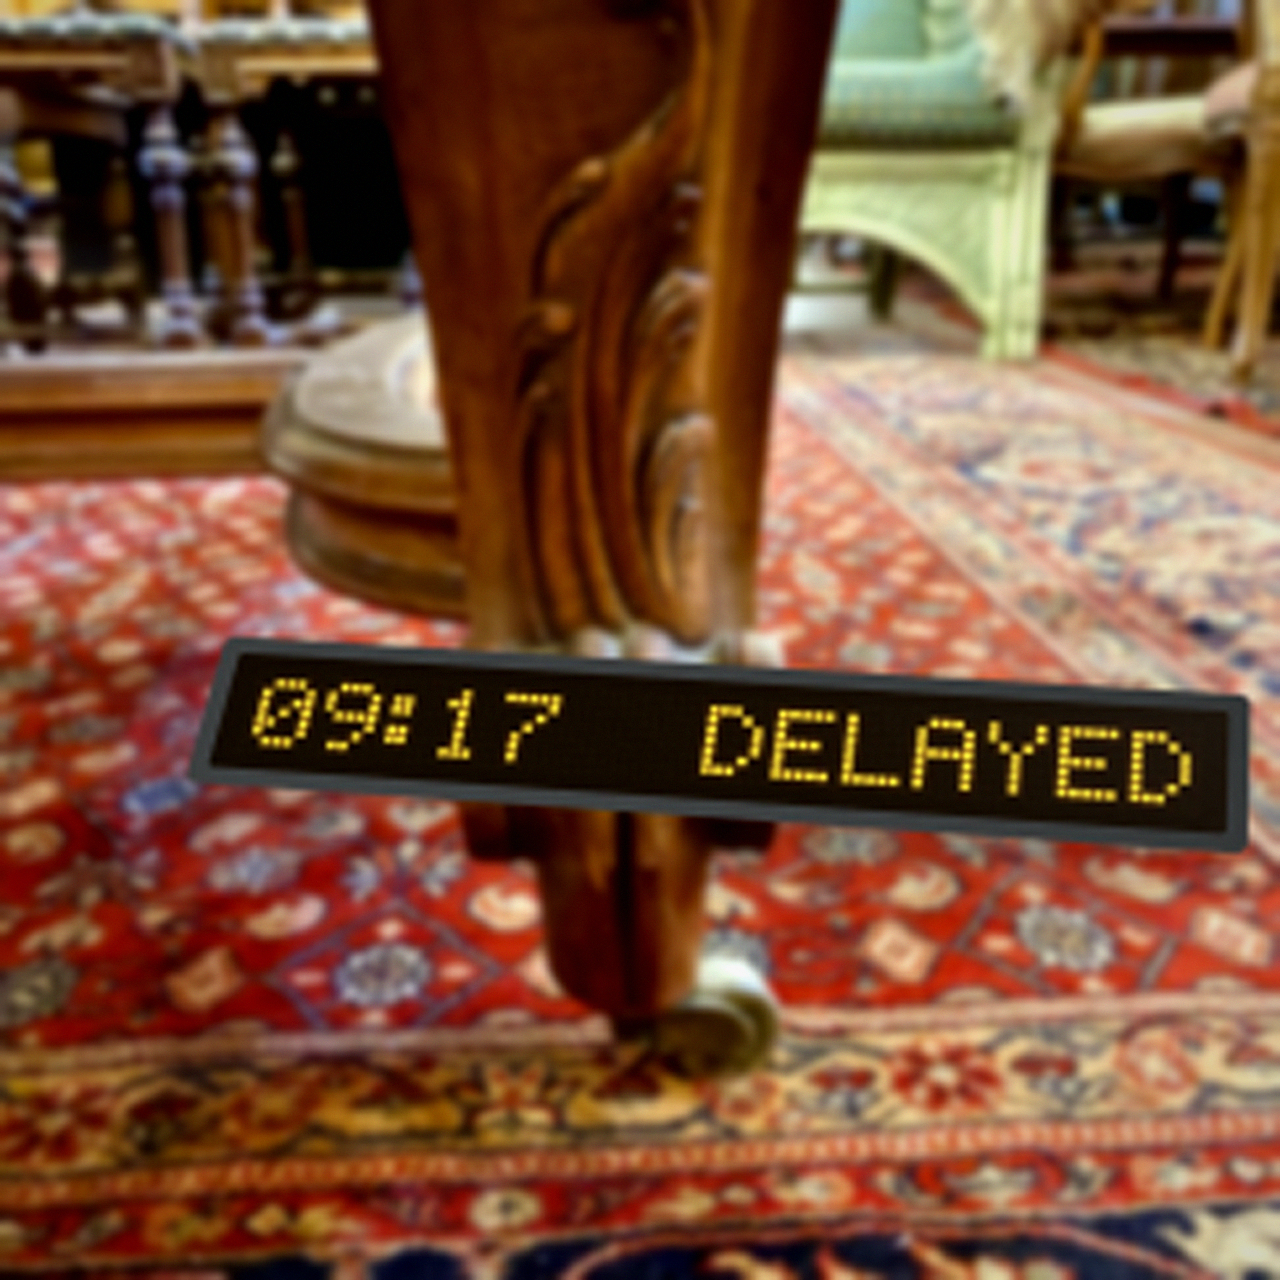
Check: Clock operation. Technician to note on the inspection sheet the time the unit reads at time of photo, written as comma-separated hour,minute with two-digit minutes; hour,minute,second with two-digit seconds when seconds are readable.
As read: 9,17
